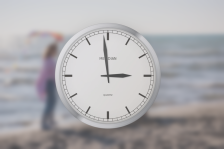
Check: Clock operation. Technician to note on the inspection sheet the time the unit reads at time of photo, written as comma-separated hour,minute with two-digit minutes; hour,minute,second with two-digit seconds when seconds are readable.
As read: 2,59
